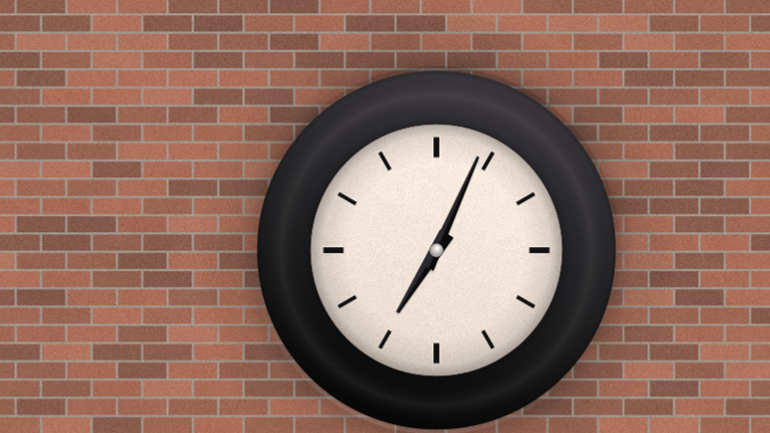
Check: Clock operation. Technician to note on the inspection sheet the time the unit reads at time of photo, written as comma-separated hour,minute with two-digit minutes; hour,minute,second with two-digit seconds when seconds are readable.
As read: 7,04
